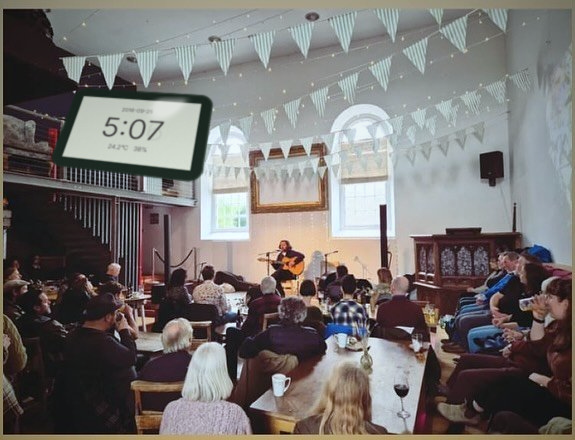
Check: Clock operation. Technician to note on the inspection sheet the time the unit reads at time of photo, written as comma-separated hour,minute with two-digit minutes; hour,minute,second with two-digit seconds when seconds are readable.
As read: 5,07
